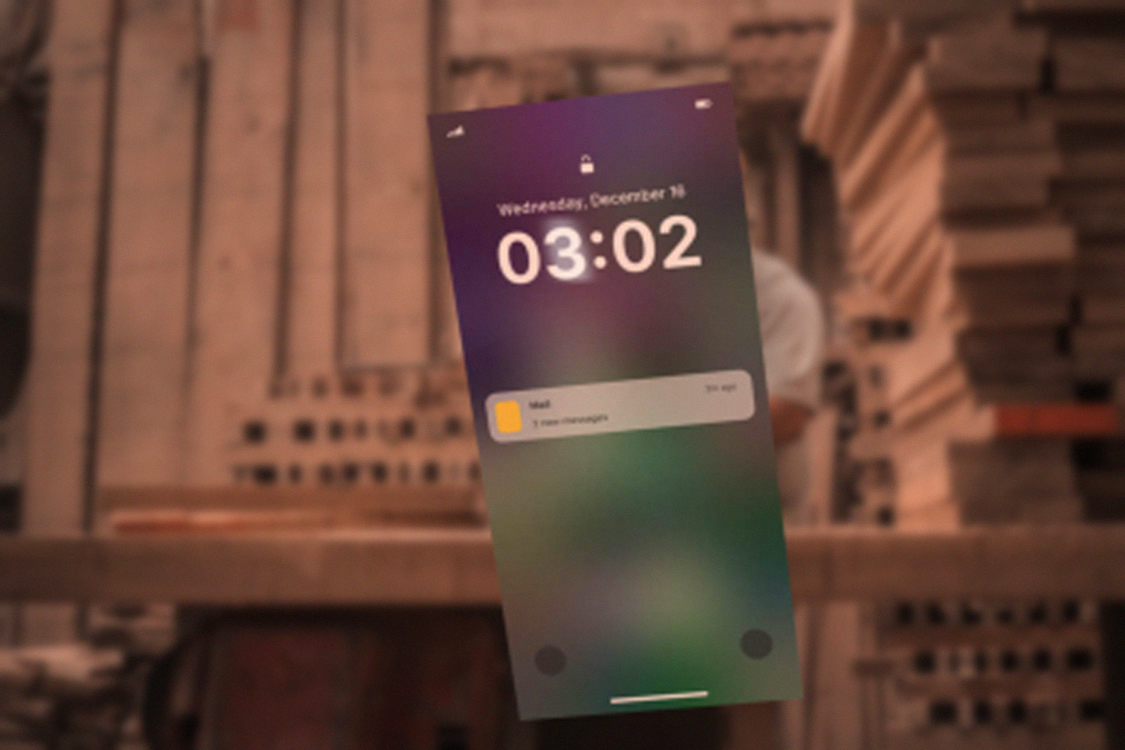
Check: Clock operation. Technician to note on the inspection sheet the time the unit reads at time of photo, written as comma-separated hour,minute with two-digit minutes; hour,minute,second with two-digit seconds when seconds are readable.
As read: 3,02
